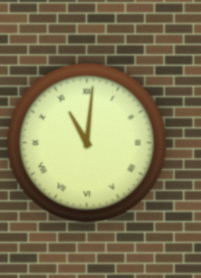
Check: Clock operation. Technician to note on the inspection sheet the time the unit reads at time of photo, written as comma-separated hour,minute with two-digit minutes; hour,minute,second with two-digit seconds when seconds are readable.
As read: 11,01
